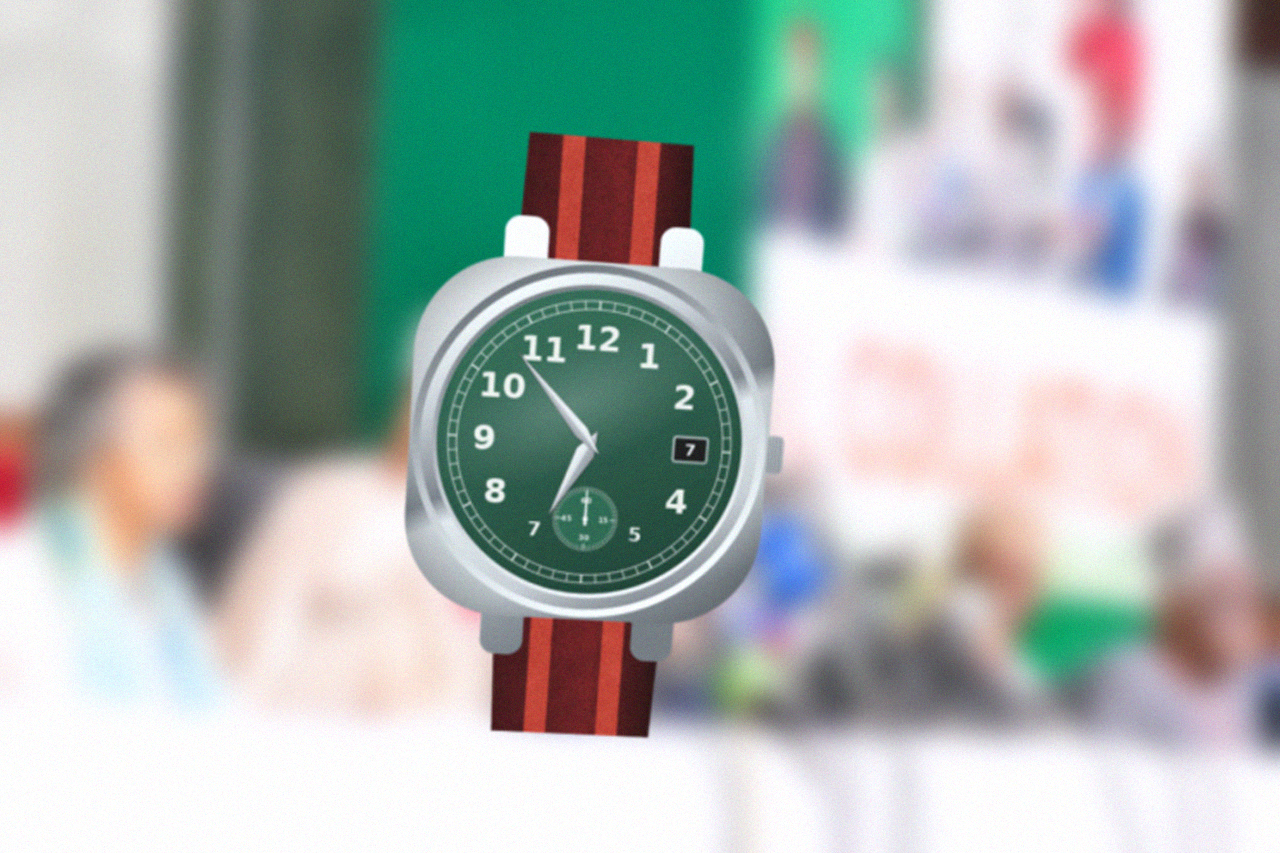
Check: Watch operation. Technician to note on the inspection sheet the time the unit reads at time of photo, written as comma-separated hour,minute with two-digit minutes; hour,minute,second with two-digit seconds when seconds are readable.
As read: 6,53
